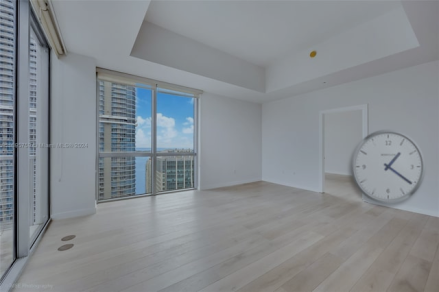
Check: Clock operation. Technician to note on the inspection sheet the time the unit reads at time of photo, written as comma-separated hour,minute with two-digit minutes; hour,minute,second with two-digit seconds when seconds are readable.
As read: 1,21
